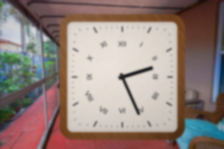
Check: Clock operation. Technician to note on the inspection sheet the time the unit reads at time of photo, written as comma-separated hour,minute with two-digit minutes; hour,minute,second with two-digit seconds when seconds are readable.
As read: 2,26
